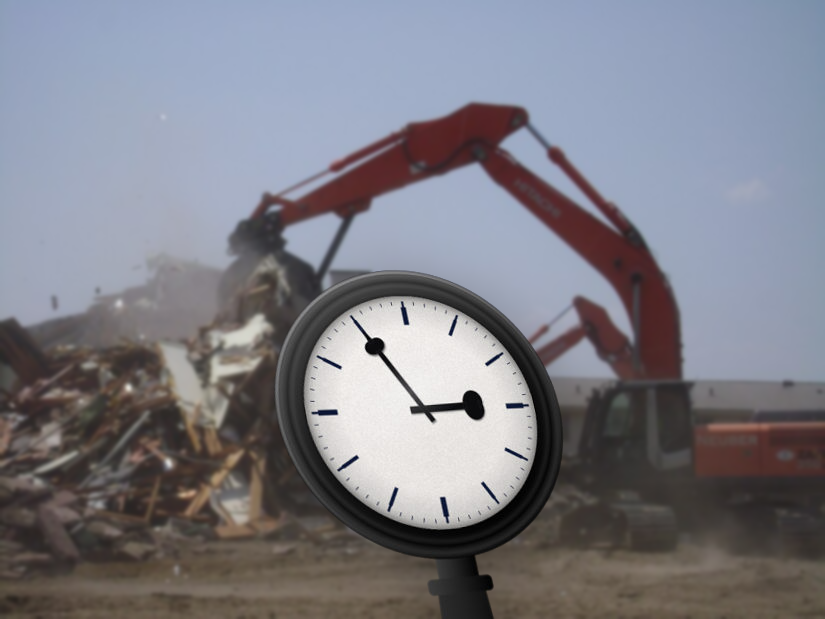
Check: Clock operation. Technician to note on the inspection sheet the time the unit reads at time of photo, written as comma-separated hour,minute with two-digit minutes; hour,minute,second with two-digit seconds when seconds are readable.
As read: 2,55
